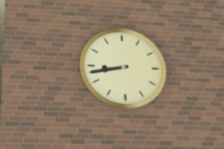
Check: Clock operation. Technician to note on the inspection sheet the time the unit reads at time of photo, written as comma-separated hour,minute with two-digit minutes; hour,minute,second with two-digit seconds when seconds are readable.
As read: 8,43
